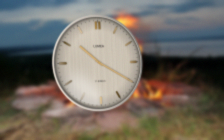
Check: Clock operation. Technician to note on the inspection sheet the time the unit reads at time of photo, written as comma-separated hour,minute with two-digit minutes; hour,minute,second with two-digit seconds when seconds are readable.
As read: 10,20
